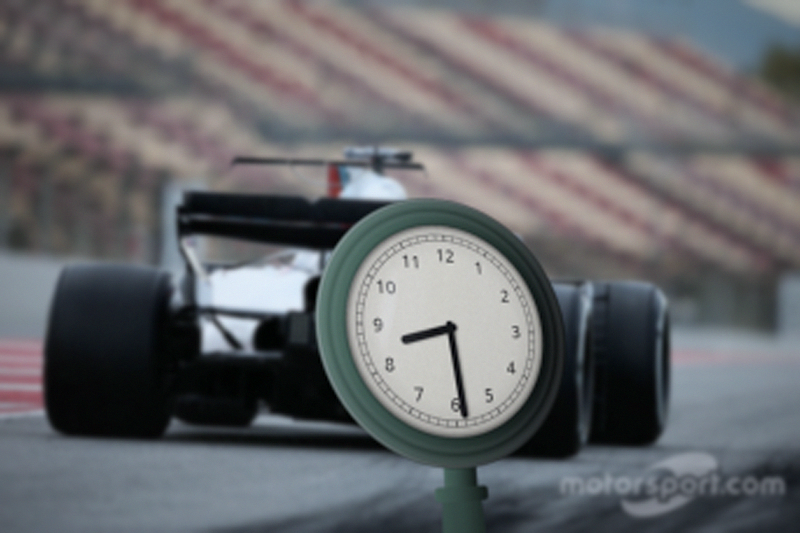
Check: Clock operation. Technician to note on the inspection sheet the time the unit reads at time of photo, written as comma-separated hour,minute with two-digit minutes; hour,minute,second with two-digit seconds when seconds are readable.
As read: 8,29
